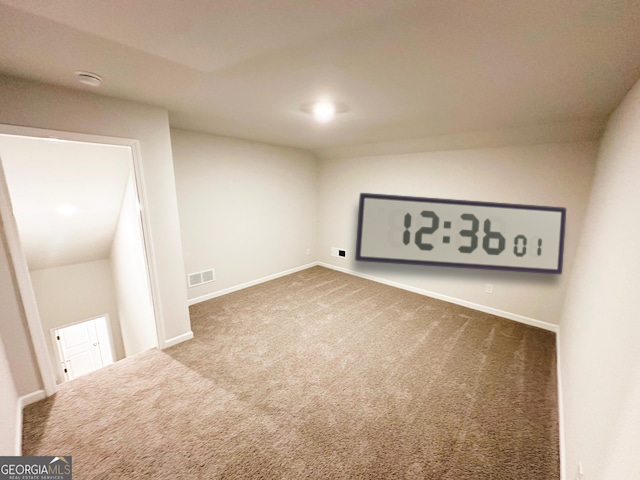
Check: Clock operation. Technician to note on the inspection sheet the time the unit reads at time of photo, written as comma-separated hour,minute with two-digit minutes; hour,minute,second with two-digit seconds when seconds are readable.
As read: 12,36,01
